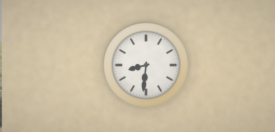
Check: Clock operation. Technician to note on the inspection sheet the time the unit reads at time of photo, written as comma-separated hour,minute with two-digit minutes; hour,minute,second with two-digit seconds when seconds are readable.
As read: 8,31
